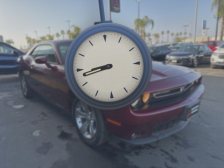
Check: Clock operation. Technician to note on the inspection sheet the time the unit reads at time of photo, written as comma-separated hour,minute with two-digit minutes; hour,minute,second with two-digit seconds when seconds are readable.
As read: 8,43
